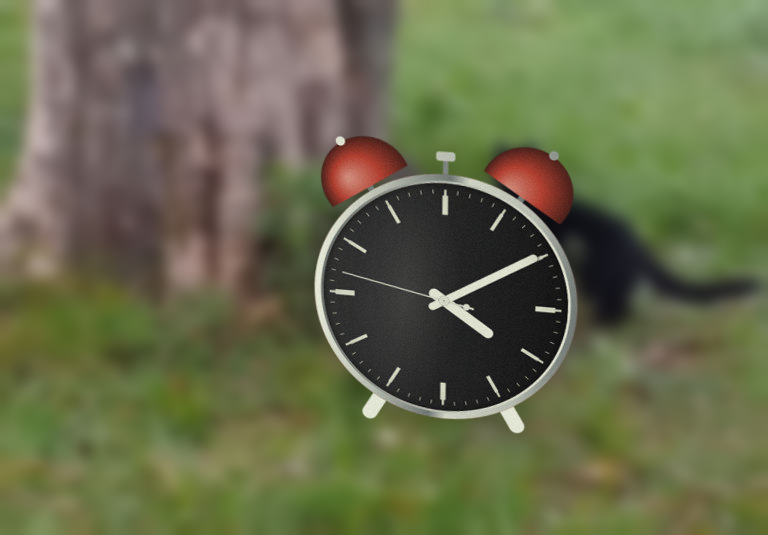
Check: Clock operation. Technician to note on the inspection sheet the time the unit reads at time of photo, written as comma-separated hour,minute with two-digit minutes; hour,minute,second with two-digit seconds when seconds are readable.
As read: 4,09,47
